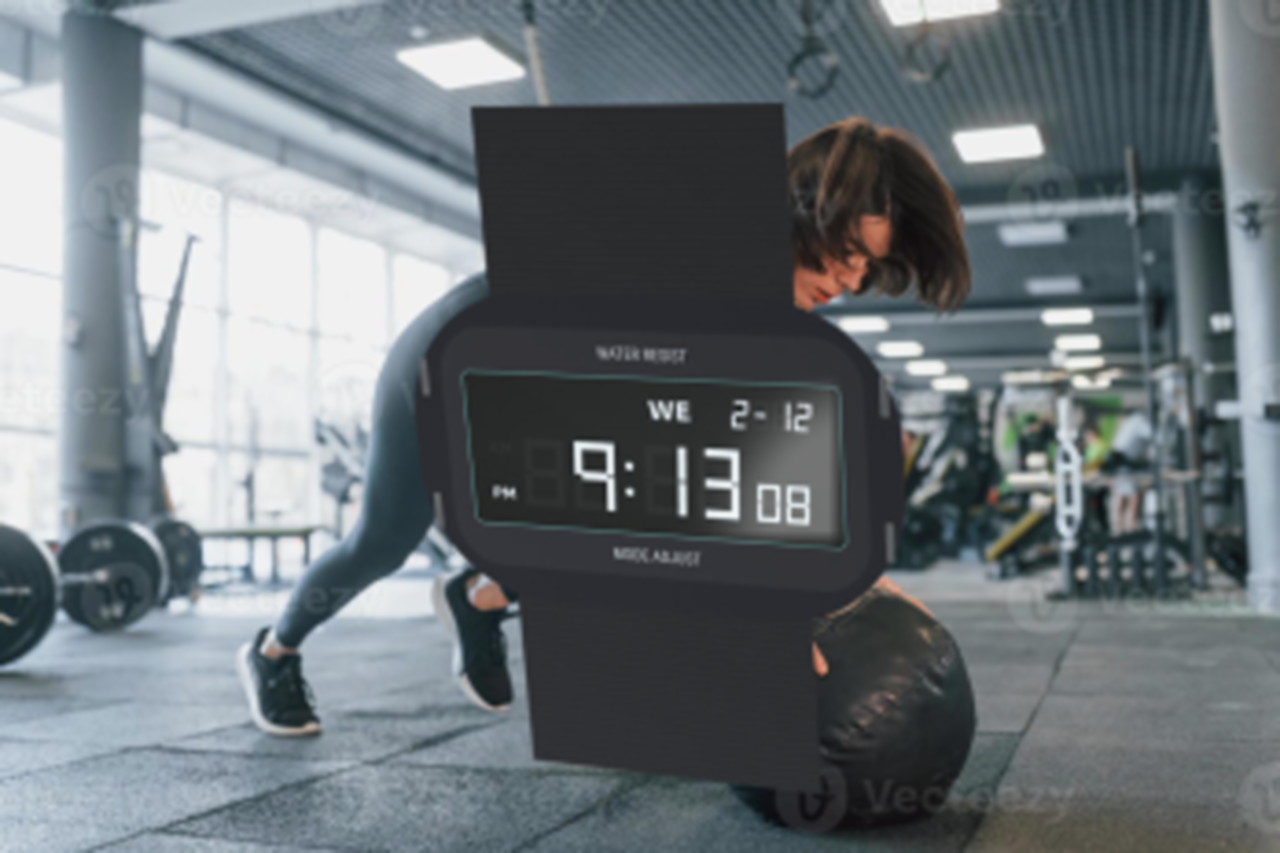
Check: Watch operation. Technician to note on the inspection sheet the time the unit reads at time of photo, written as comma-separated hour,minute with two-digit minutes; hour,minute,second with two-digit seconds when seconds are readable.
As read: 9,13,08
